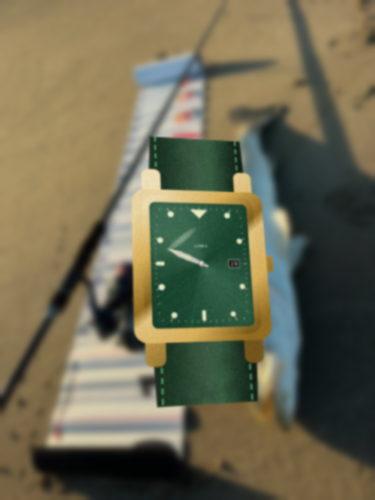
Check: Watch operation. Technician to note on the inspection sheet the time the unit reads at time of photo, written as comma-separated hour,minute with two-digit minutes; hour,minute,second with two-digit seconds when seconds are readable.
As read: 9,49
